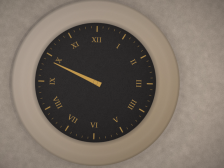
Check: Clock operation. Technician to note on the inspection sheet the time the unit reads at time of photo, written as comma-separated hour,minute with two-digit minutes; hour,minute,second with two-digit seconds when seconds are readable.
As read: 9,49
